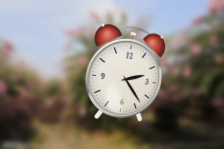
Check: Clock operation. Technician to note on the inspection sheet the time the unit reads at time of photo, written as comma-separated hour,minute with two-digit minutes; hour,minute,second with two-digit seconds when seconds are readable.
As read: 2,23
